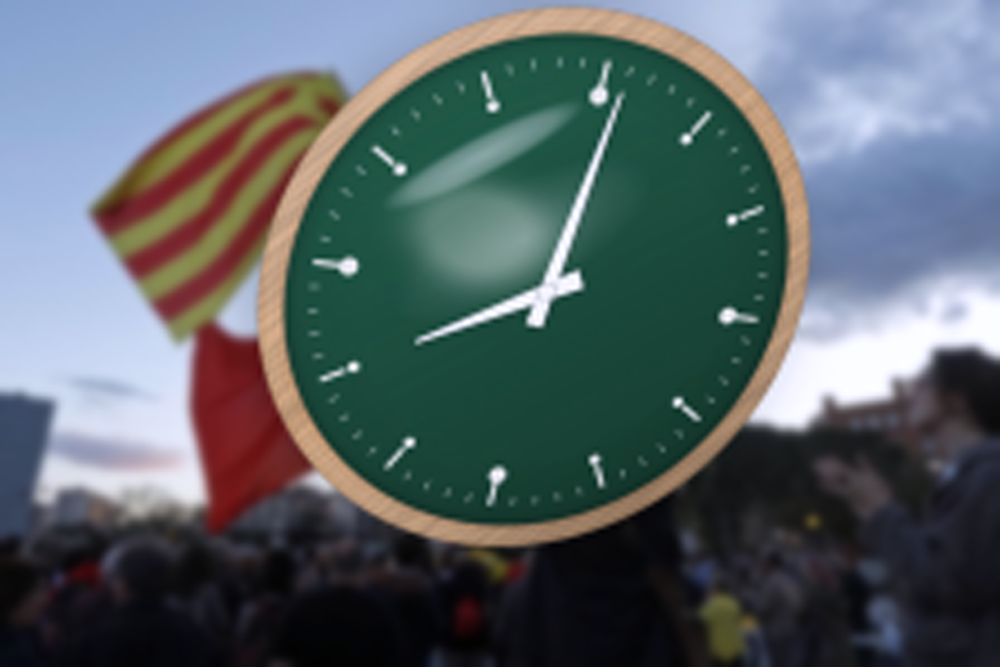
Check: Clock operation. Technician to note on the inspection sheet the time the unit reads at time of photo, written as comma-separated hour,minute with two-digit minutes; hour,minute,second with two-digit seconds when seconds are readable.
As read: 8,01
